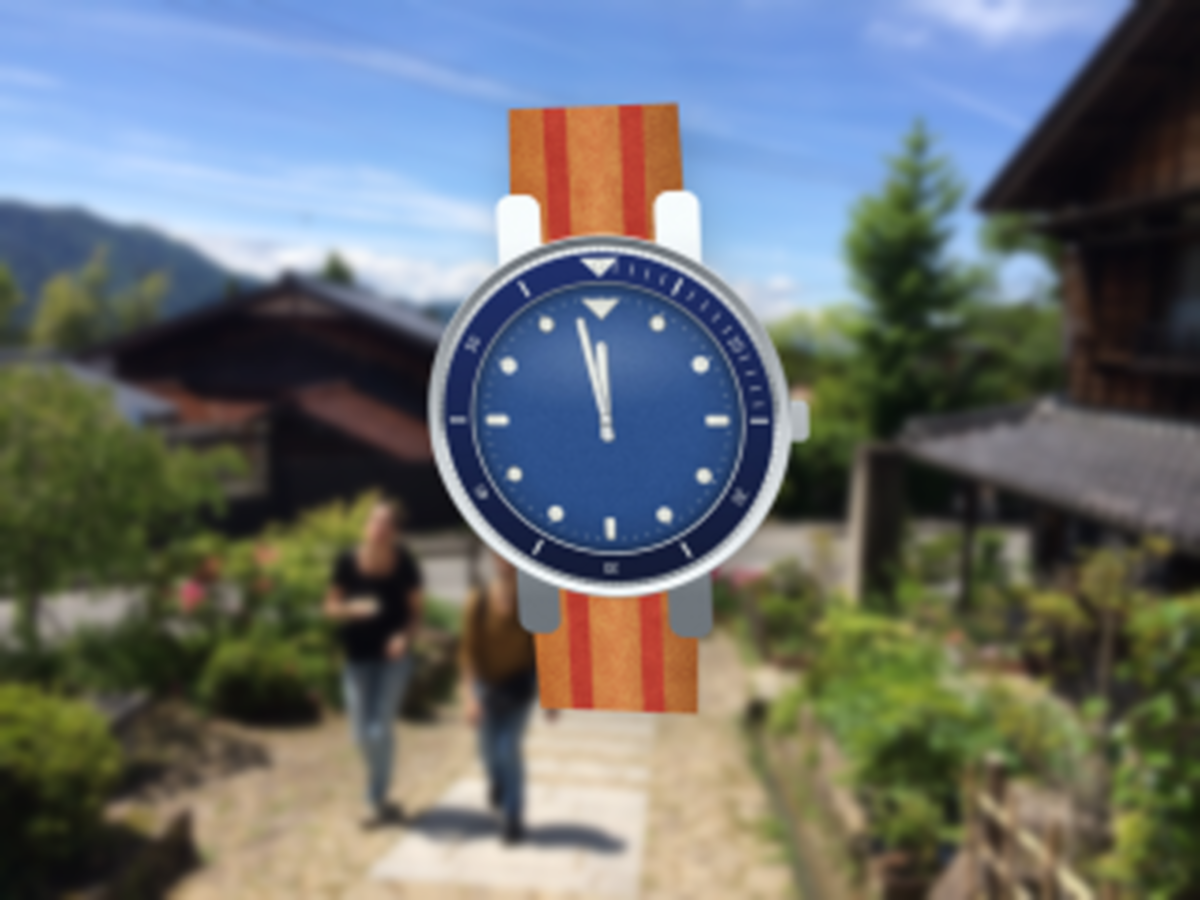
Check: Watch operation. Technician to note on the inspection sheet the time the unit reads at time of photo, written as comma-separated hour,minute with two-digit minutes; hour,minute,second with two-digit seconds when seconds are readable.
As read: 11,58
